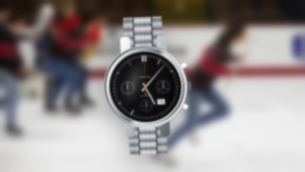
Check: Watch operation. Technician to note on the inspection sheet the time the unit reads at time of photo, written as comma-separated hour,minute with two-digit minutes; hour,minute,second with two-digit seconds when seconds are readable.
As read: 5,07
